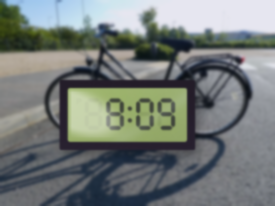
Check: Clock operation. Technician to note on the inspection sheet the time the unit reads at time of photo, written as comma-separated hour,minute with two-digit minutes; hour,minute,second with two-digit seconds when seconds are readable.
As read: 8,09
